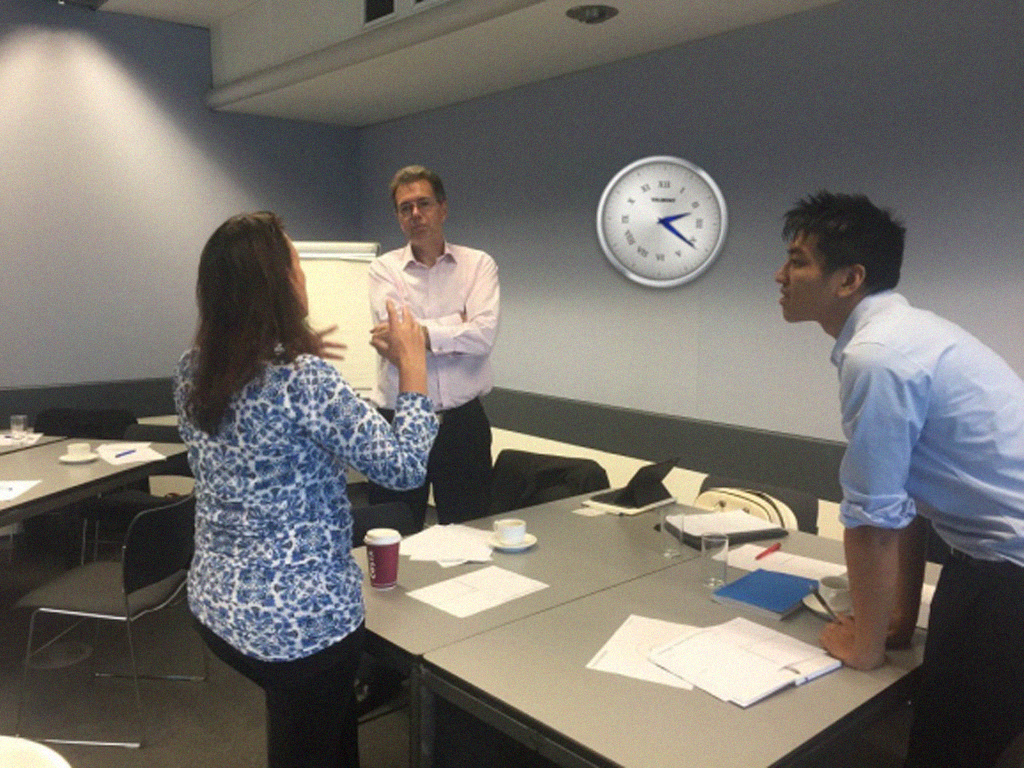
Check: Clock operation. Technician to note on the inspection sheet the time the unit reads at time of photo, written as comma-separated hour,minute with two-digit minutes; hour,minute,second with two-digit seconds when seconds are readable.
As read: 2,21
